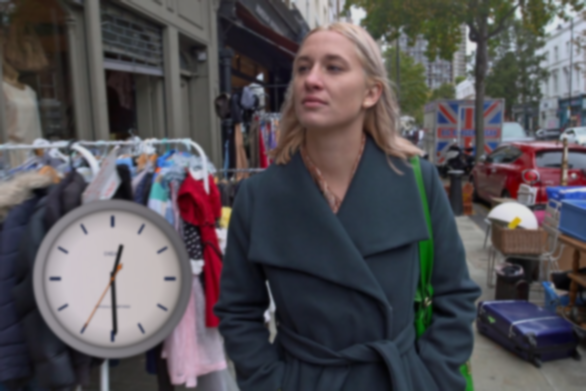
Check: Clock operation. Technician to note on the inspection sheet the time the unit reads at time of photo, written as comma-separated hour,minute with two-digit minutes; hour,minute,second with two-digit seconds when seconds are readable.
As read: 12,29,35
